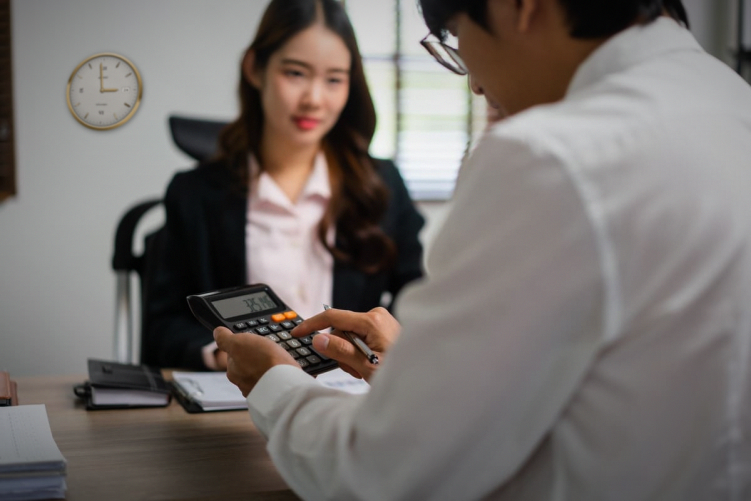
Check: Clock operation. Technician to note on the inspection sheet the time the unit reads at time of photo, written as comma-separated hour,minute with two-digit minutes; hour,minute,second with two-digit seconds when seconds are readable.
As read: 2,59
